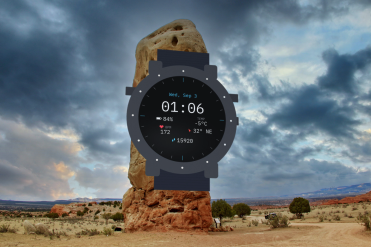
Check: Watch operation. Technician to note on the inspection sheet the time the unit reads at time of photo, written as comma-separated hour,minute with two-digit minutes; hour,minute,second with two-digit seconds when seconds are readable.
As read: 1,06
